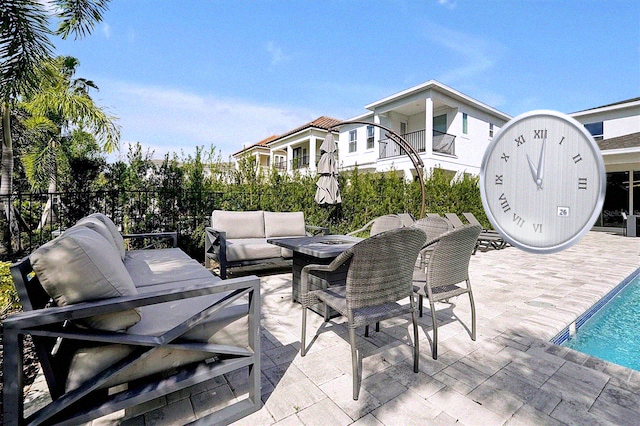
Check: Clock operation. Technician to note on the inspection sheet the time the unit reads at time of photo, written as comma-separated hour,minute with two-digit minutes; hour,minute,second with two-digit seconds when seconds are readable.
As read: 11,01
